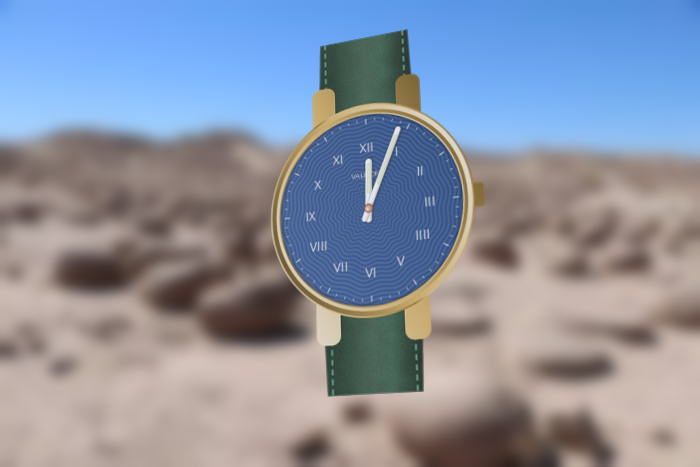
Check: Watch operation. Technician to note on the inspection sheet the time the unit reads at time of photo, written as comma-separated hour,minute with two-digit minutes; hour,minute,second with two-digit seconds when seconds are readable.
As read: 12,04
